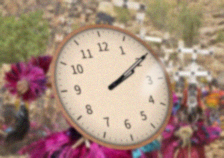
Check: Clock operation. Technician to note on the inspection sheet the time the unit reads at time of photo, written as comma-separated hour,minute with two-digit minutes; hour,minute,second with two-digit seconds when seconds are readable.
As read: 2,10
